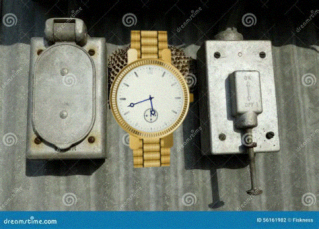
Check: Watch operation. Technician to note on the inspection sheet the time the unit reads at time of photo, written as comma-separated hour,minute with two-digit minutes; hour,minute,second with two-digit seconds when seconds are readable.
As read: 5,42
